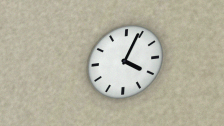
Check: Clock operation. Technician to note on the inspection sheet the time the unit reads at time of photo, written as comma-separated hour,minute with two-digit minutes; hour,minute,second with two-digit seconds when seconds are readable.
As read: 4,04
